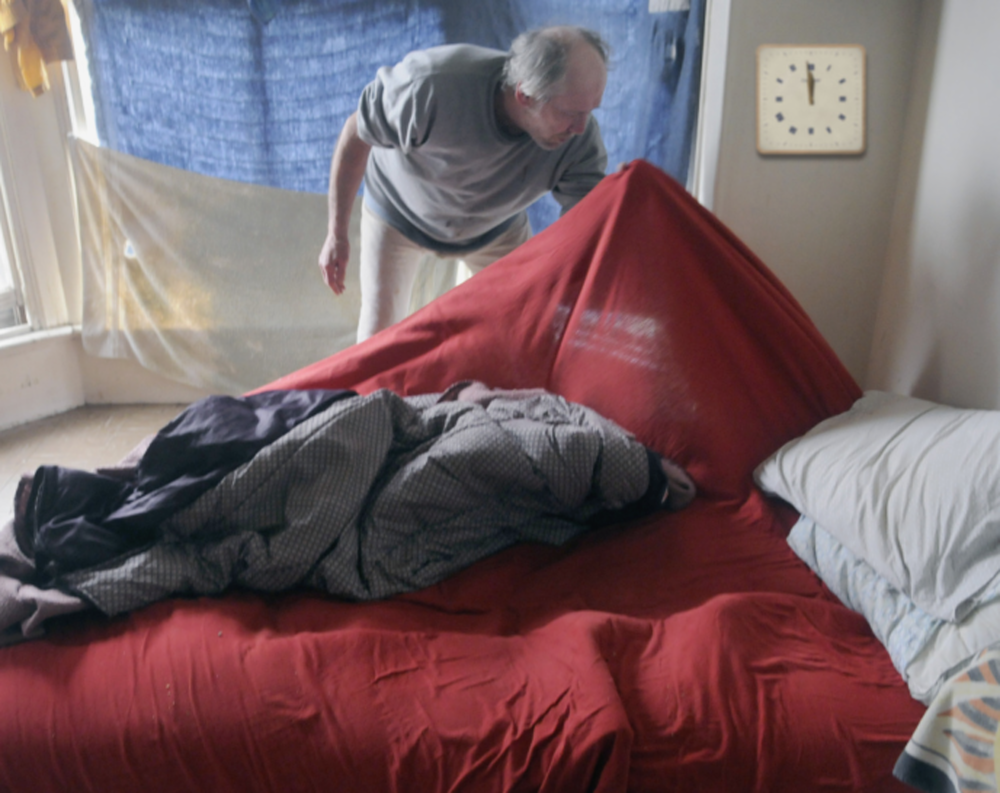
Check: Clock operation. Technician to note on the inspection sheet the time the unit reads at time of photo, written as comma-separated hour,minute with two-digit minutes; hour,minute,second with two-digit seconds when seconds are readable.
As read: 11,59
